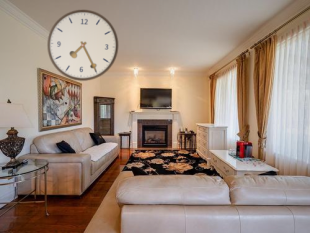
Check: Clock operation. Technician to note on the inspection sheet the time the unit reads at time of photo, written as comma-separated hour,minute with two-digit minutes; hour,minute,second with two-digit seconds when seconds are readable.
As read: 7,25
